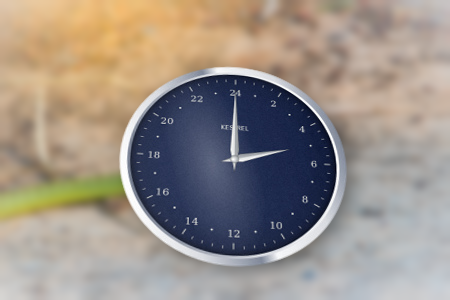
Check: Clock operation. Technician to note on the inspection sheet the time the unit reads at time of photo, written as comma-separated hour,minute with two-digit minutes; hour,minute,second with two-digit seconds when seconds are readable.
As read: 5,00
